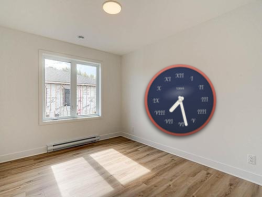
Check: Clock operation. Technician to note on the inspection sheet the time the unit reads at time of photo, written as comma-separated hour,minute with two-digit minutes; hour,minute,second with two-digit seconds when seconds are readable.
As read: 7,28
